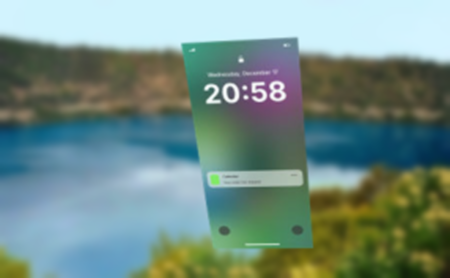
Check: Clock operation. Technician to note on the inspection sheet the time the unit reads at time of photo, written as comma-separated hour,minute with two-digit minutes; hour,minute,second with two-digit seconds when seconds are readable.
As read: 20,58
